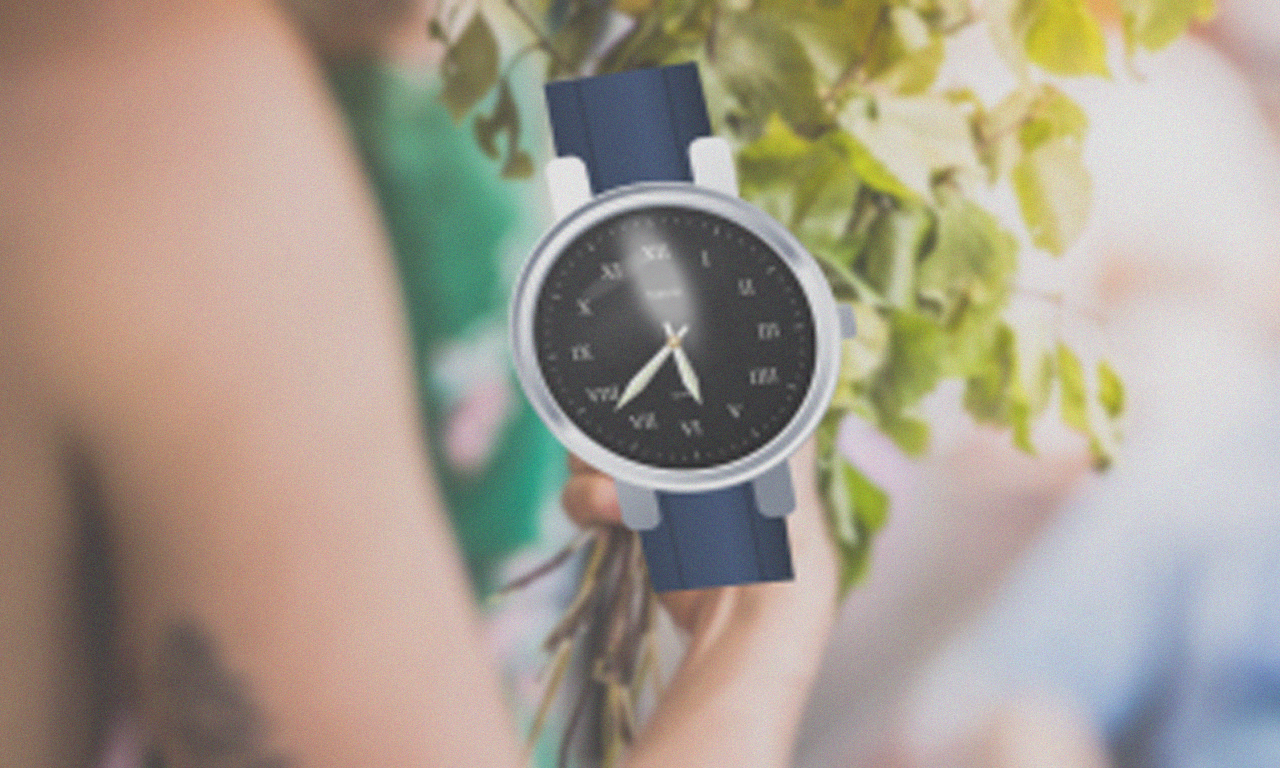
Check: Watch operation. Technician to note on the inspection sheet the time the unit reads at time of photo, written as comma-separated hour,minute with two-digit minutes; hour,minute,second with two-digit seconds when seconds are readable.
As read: 5,38
